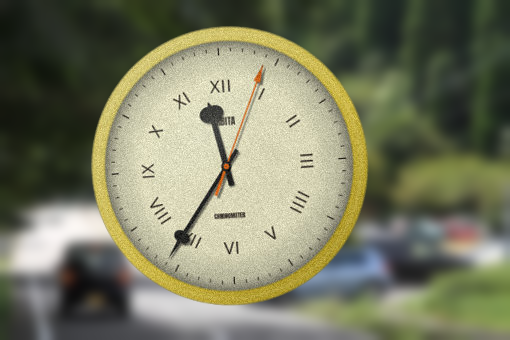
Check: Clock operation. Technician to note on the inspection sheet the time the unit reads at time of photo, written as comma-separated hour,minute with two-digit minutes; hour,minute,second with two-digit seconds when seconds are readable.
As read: 11,36,04
